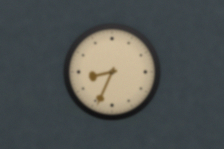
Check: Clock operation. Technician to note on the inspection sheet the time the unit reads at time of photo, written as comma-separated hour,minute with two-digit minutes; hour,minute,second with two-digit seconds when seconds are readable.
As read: 8,34
